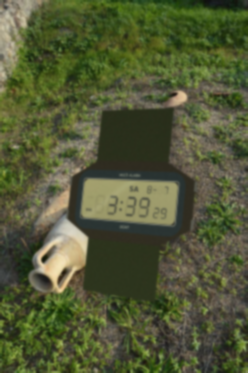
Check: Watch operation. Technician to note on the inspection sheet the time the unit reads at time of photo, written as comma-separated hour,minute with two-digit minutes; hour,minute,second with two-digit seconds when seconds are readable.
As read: 3,39
